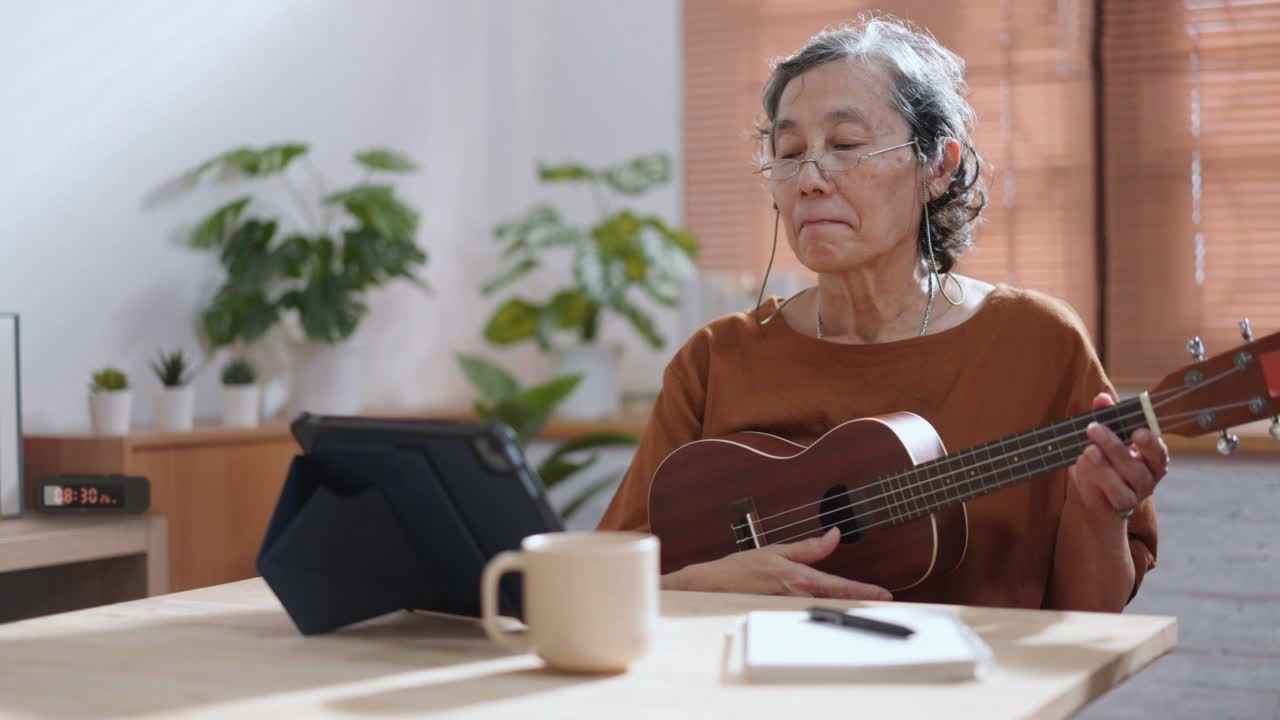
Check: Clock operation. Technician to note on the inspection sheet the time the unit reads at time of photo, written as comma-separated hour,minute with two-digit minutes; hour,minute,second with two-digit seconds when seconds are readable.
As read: 8,30
